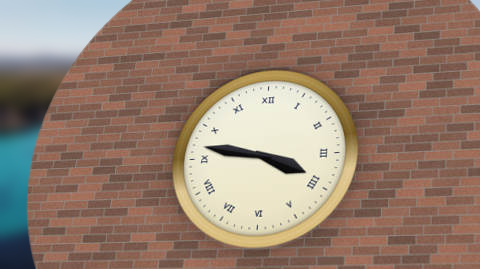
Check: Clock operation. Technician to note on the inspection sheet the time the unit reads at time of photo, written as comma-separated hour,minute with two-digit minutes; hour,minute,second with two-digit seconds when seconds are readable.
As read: 3,47
